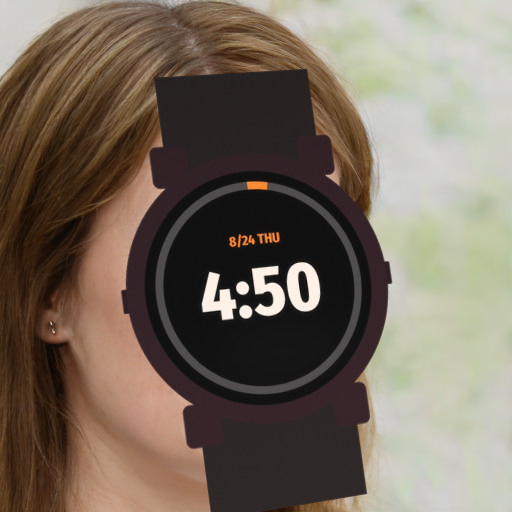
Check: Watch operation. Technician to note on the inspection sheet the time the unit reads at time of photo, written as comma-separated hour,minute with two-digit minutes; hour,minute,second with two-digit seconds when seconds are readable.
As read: 4,50
